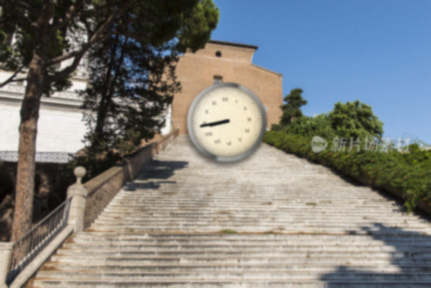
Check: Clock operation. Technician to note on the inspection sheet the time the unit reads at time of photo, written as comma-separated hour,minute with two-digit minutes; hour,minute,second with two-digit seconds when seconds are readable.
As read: 8,44
